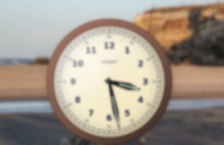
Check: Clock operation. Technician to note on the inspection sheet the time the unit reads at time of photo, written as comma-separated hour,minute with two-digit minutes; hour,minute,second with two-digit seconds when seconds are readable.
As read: 3,28
